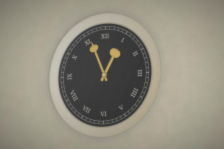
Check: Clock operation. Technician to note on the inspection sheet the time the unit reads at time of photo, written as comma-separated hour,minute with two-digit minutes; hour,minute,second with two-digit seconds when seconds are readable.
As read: 12,56
